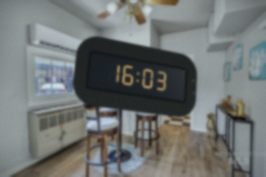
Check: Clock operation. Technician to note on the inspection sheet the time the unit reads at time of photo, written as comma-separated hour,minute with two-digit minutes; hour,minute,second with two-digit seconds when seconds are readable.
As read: 16,03
